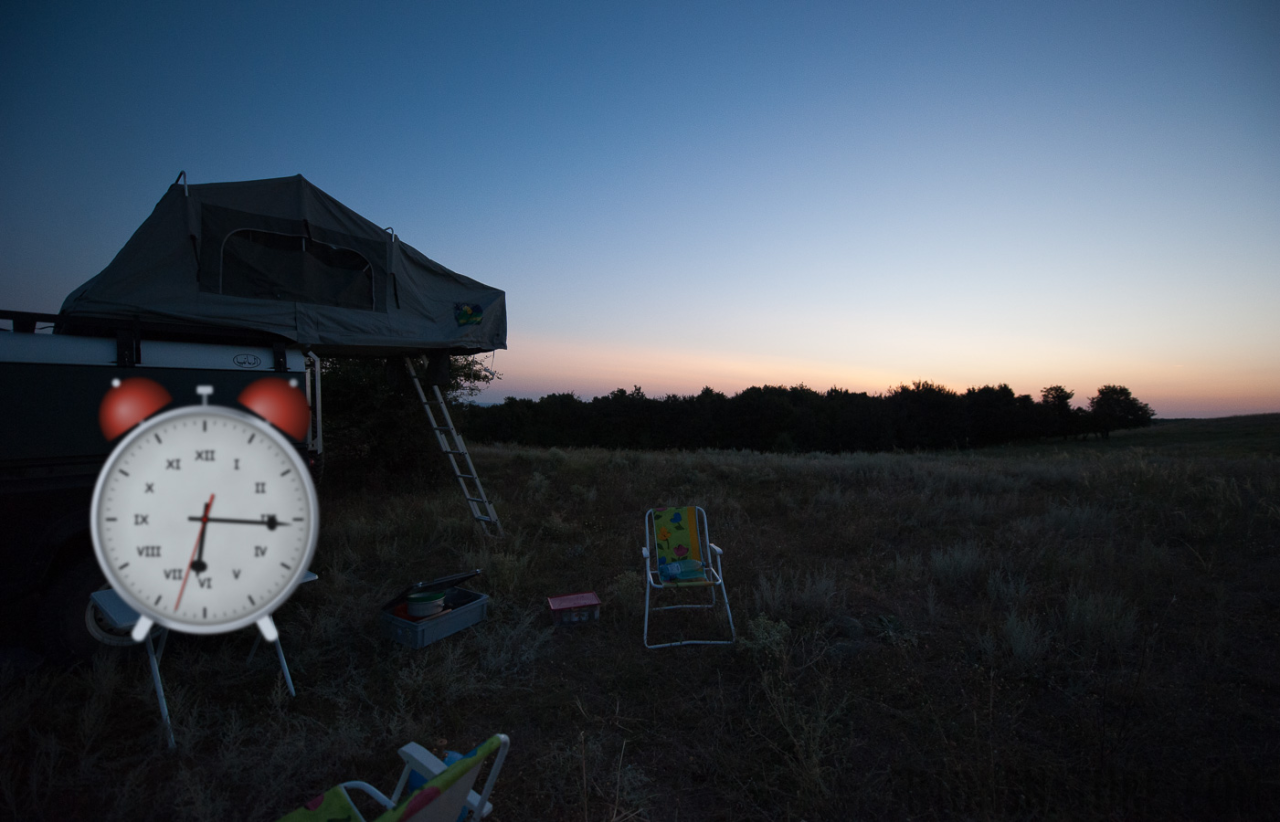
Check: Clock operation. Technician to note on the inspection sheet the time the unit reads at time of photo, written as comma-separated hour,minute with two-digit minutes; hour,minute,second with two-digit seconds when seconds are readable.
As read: 6,15,33
